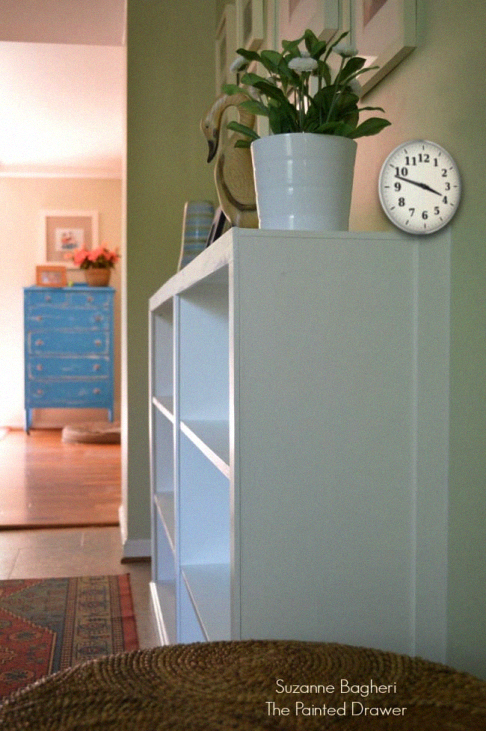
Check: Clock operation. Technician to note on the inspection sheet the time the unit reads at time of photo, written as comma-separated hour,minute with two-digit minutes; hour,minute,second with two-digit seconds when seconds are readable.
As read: 3,48
